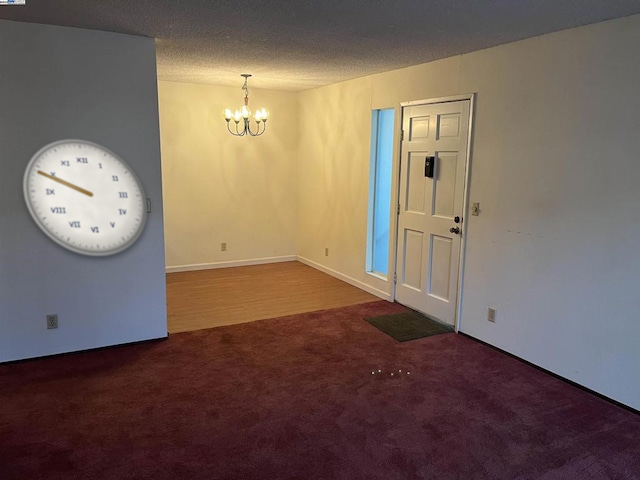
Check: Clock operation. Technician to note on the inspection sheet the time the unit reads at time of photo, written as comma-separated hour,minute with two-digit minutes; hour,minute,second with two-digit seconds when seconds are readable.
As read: 9,49
